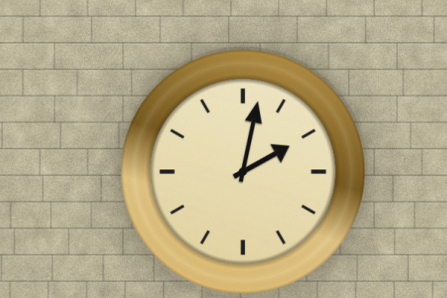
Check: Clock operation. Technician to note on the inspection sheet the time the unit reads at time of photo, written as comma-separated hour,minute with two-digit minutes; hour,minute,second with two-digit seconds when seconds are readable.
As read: 2,02
